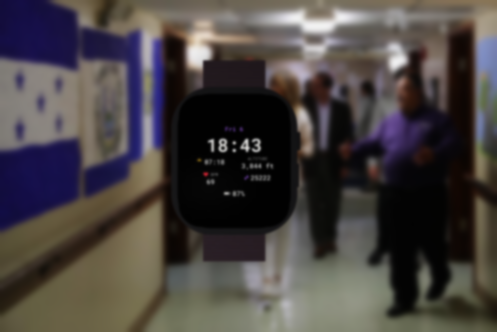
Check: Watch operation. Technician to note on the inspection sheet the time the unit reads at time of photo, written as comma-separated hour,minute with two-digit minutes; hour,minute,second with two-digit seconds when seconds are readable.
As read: 18,43
